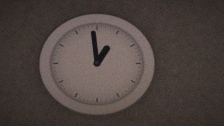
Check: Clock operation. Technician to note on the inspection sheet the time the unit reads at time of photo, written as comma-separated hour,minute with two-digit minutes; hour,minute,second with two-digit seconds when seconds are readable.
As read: 12,59
